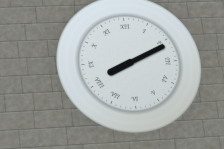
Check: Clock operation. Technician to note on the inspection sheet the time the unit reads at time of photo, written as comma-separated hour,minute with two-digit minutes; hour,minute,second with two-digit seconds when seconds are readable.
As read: 8,11
